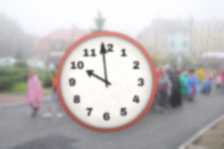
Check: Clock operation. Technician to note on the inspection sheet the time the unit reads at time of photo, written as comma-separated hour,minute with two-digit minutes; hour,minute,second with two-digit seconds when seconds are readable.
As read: 9,59
